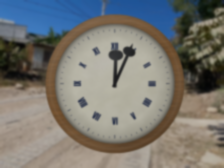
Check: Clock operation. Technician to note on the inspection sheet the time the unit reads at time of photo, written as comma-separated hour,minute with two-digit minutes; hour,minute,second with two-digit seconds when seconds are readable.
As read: 12,04
